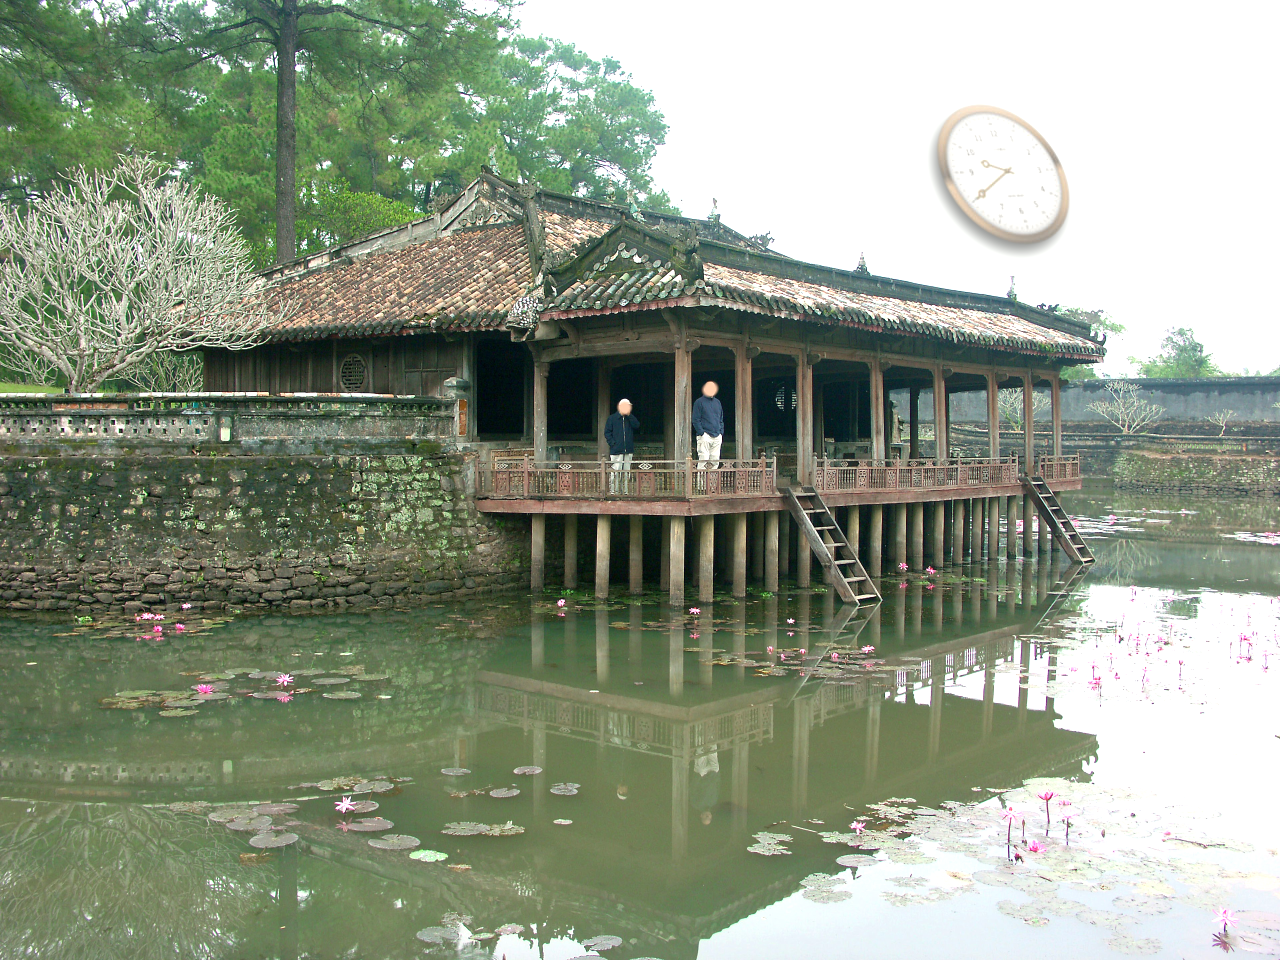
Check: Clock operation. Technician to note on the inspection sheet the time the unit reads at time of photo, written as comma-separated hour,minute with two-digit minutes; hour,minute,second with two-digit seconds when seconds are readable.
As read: 9,40
